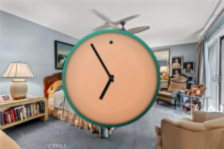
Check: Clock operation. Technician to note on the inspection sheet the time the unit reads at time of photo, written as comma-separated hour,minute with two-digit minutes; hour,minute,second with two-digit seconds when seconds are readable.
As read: 6,55
